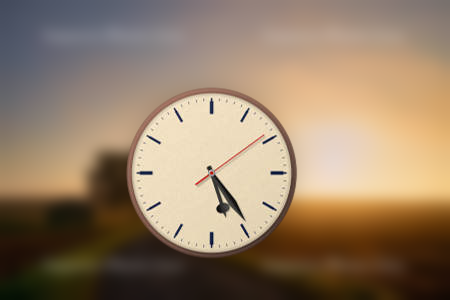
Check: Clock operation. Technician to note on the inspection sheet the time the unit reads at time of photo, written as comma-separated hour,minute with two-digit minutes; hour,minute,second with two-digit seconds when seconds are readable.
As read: 5,24,09
